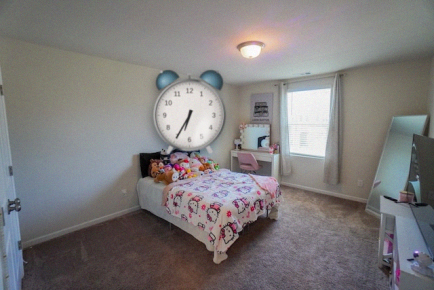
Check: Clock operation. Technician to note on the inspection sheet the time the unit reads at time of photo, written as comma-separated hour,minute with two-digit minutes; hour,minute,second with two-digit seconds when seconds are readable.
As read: 6,35
